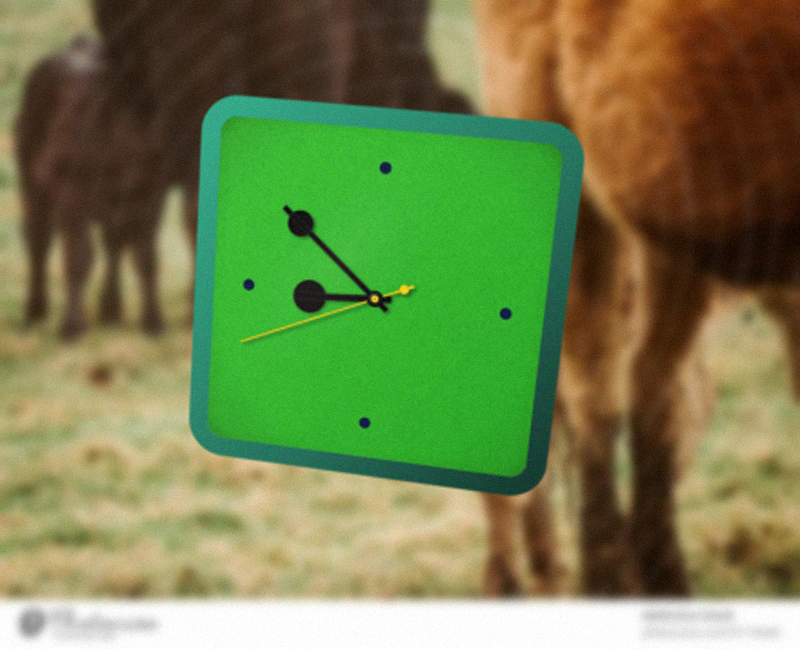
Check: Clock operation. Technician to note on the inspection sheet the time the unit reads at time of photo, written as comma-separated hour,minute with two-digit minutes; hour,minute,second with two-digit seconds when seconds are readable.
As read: 8,51,41
